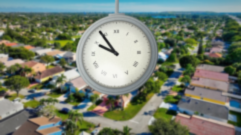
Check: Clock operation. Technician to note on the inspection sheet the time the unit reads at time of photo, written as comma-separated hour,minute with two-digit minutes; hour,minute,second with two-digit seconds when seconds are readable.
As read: 9,54
